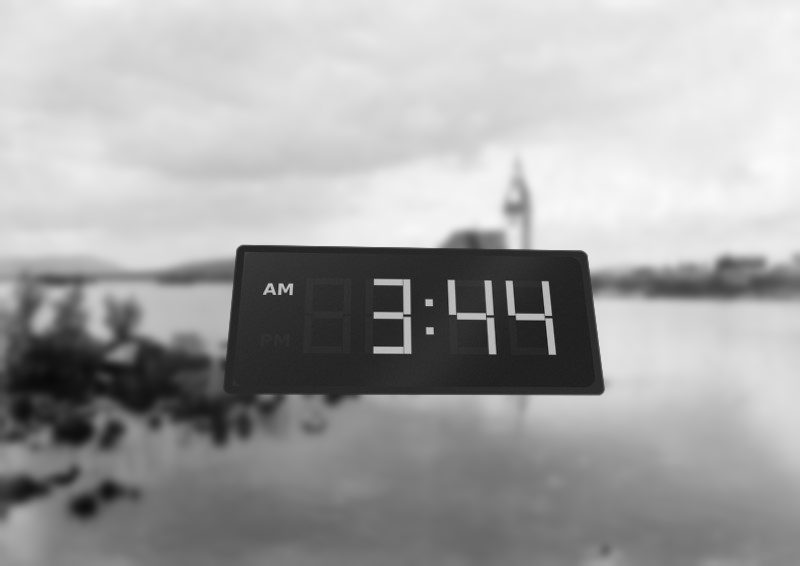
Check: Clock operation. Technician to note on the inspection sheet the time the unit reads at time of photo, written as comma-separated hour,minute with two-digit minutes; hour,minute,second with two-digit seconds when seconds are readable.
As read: 3,44
